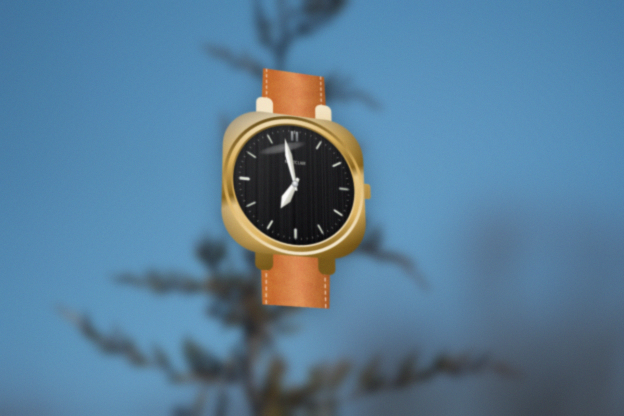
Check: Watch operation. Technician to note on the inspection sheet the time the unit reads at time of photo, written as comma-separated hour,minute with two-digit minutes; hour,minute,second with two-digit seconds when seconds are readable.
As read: 6,58
